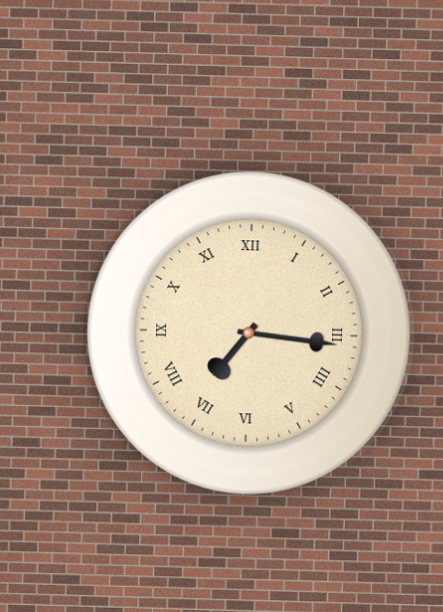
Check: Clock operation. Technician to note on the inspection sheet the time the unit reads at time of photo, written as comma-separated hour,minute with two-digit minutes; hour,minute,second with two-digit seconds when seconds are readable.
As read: 7,16
